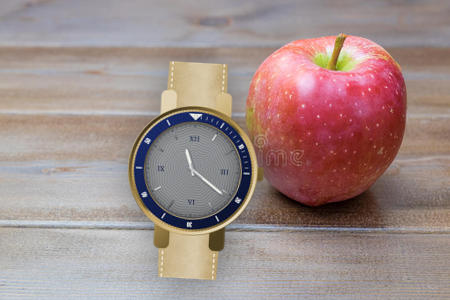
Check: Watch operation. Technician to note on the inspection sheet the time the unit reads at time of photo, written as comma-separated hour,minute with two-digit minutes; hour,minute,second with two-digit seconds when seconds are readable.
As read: 11,21
